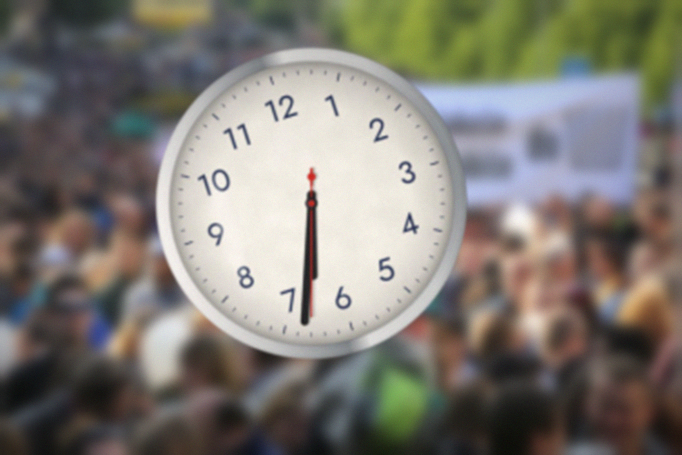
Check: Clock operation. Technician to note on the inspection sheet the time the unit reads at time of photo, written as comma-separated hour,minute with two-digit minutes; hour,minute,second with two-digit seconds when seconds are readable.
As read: 6,33,33
